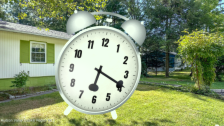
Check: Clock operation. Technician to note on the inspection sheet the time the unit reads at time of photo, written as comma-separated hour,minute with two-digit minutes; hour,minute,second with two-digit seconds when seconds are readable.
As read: 6,19
